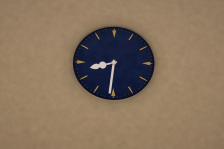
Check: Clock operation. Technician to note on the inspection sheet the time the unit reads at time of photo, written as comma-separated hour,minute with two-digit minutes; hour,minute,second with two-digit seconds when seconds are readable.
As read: 8,31
